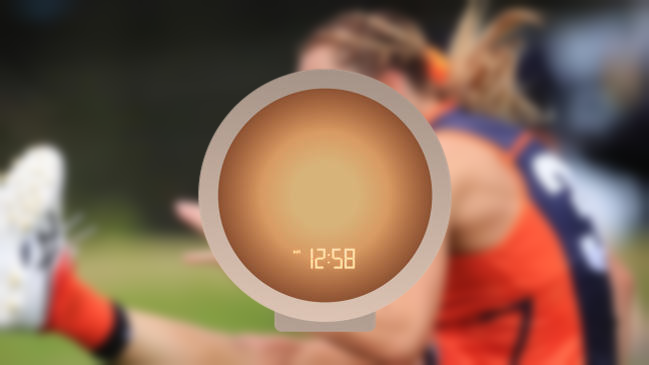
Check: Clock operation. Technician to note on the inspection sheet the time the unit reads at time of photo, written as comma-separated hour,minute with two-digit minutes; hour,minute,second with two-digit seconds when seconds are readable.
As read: 12,58
